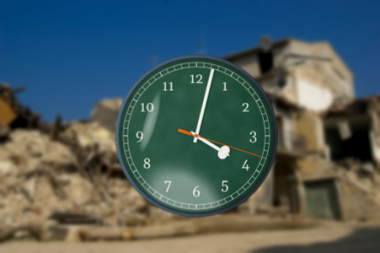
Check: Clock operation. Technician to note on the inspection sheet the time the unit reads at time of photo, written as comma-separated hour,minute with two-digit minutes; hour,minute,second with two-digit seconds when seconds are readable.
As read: 4,02,18
